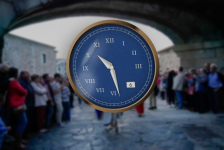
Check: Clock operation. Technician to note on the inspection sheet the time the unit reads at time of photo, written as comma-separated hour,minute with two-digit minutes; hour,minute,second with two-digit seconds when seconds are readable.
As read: 10,28
